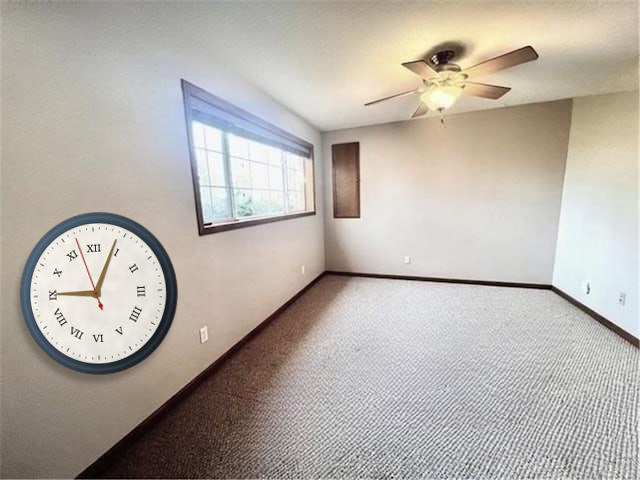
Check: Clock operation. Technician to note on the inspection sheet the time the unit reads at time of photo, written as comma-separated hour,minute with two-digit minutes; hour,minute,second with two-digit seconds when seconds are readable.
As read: 9,03,57
